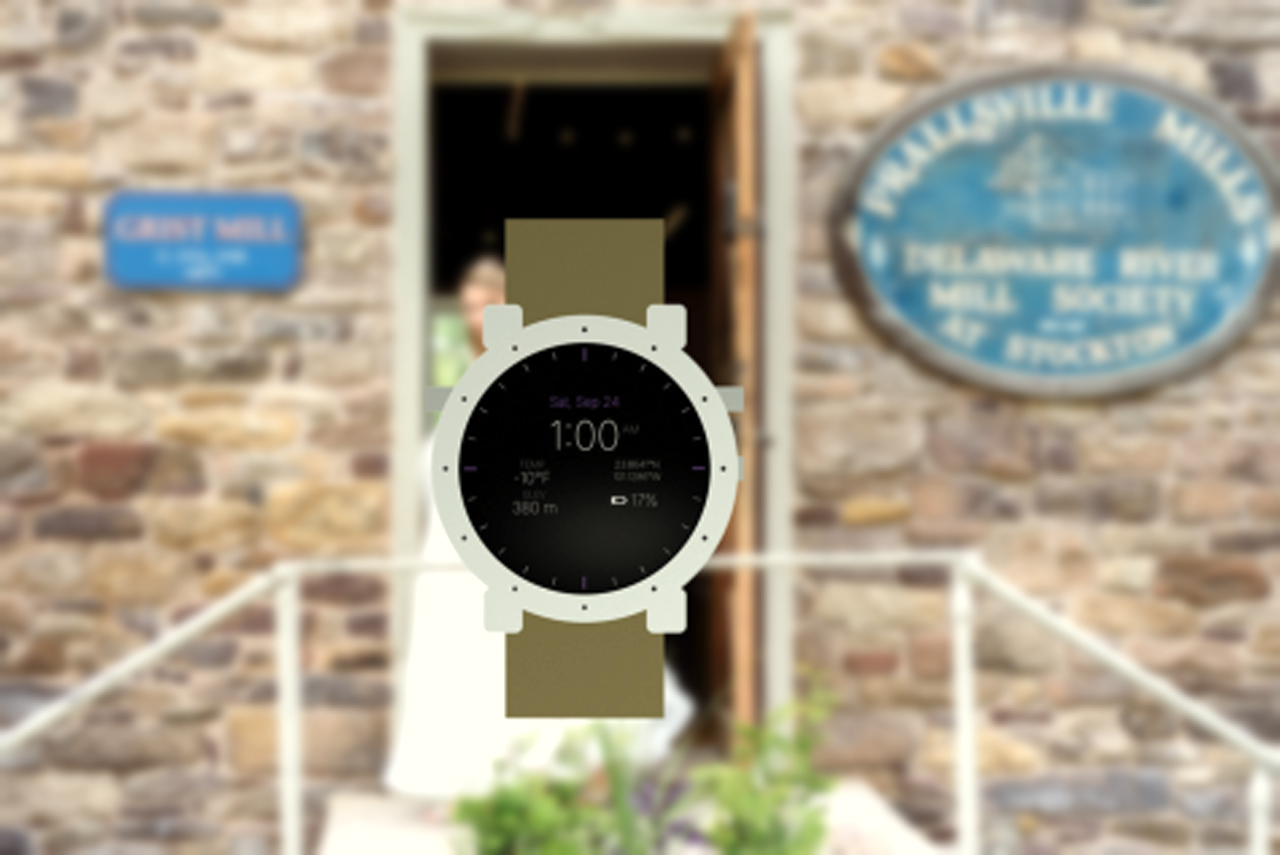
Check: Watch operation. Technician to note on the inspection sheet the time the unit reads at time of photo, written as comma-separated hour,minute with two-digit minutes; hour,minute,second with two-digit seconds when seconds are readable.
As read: 1,00
